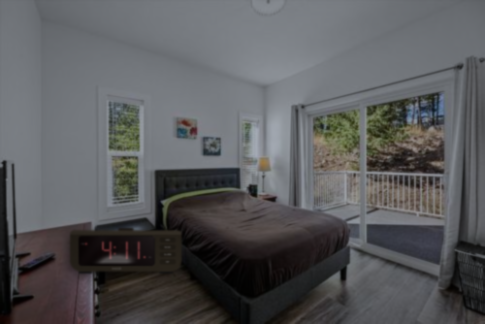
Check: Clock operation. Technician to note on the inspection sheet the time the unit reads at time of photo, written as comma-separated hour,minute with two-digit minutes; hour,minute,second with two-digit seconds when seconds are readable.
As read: 4,11
